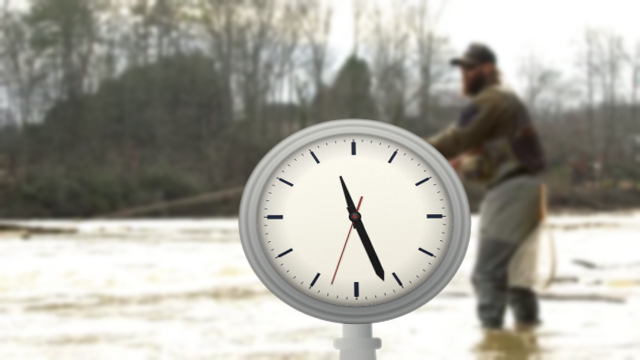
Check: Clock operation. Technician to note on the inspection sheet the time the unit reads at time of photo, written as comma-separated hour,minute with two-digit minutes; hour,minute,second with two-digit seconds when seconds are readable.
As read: 11,26,33
